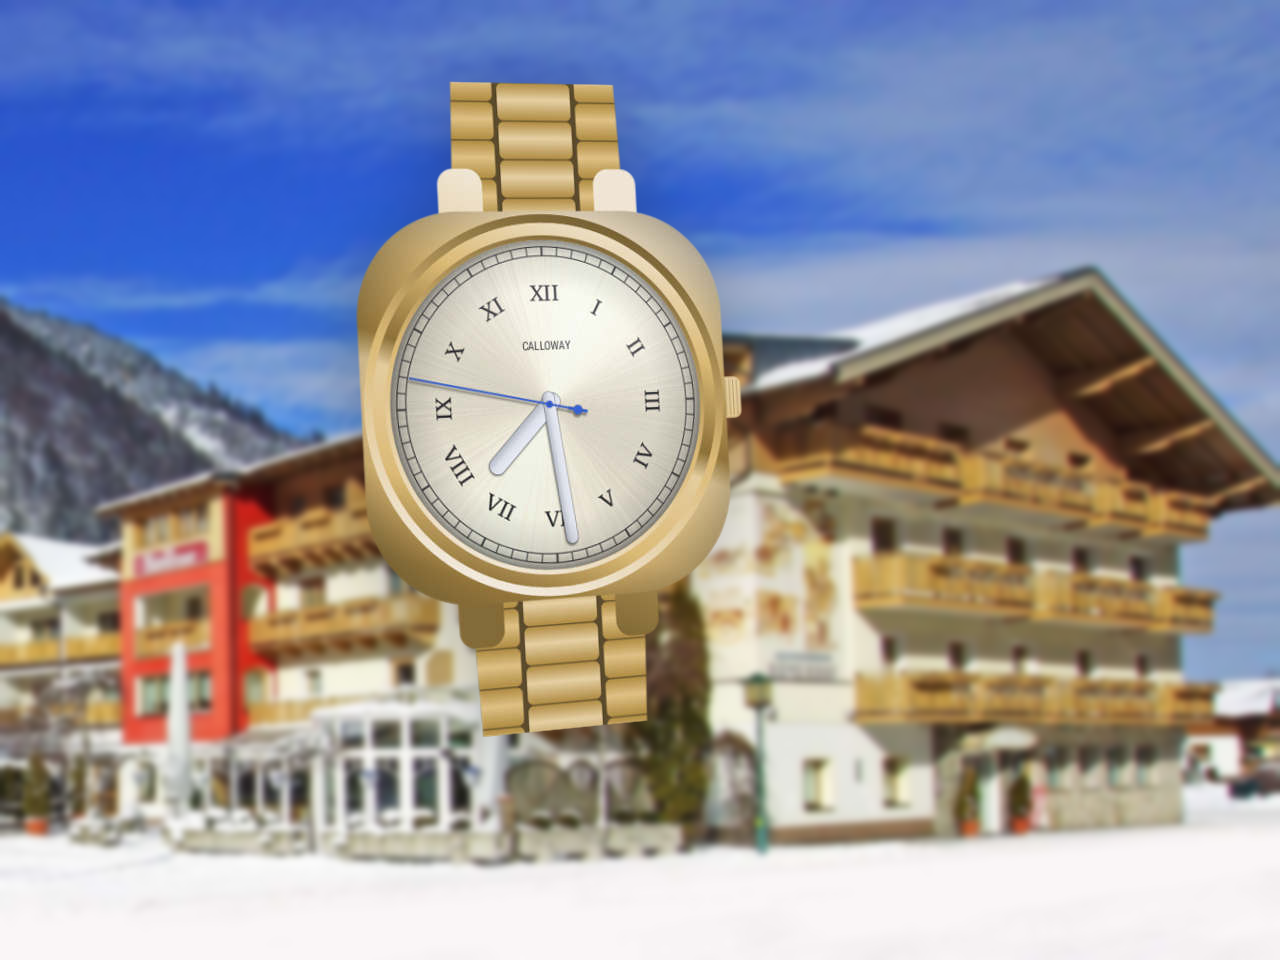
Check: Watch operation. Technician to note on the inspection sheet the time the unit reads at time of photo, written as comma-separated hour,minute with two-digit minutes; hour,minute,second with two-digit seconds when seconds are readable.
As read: 7,28,47
